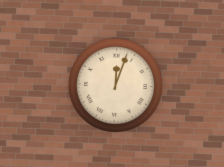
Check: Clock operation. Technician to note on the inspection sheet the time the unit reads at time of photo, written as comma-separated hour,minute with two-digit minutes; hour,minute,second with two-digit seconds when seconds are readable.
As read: 12,03
